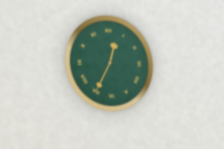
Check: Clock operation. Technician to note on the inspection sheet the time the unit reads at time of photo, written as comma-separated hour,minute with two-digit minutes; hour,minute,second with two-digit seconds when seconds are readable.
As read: 12,35
